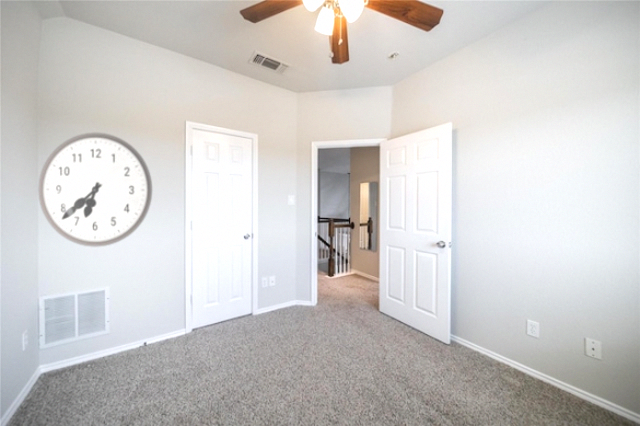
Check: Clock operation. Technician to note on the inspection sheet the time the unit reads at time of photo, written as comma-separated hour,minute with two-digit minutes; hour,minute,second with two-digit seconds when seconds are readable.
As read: 6,38
